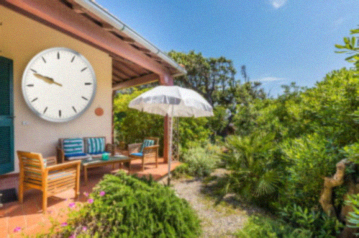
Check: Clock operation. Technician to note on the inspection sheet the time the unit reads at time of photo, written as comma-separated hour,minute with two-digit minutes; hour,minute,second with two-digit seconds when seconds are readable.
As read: 9,49
